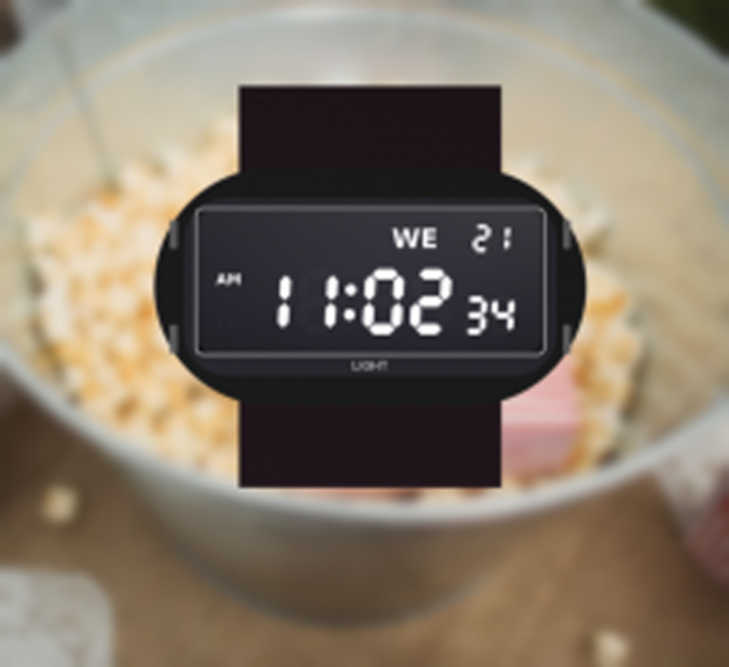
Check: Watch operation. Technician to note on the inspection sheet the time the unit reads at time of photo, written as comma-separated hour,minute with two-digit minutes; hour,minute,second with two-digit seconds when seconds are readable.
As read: 11,02,34
